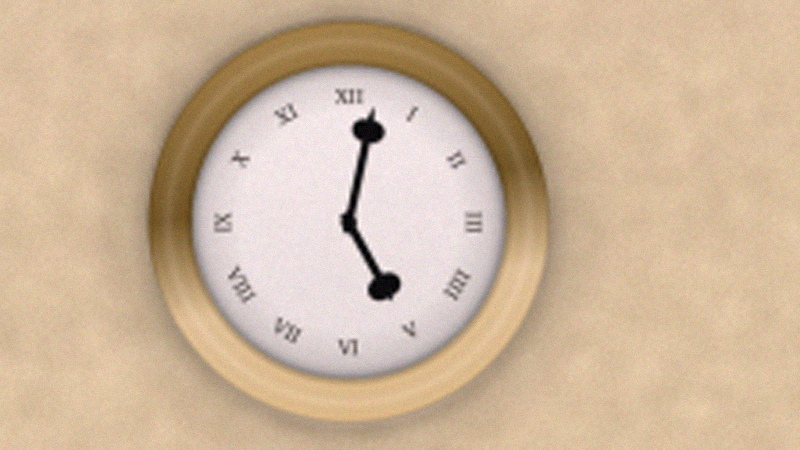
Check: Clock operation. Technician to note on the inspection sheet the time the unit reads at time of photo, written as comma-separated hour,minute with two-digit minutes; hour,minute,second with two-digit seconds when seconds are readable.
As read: 5,02
